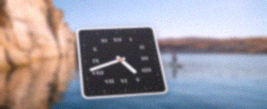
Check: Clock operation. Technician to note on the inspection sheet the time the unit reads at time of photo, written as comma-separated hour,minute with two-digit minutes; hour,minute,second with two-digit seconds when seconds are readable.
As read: 4,42
